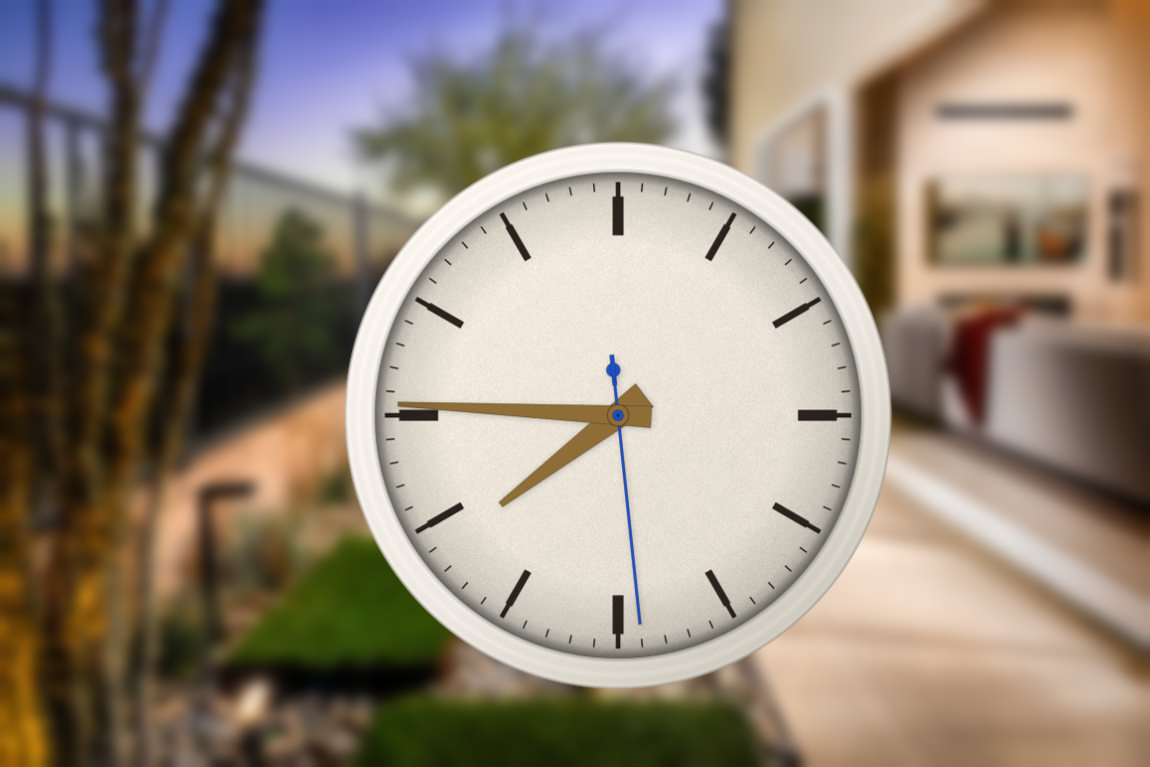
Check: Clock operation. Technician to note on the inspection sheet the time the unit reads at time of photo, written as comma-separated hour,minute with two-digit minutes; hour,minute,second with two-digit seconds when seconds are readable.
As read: 7,45,29
